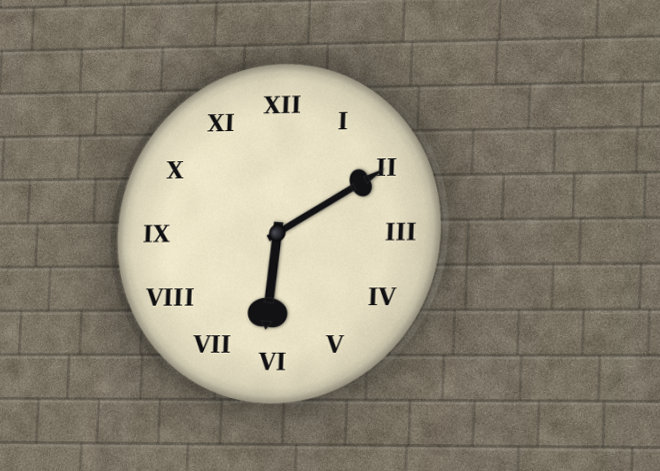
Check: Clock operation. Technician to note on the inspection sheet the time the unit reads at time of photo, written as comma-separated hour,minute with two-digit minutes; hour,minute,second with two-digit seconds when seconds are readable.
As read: 6,10
